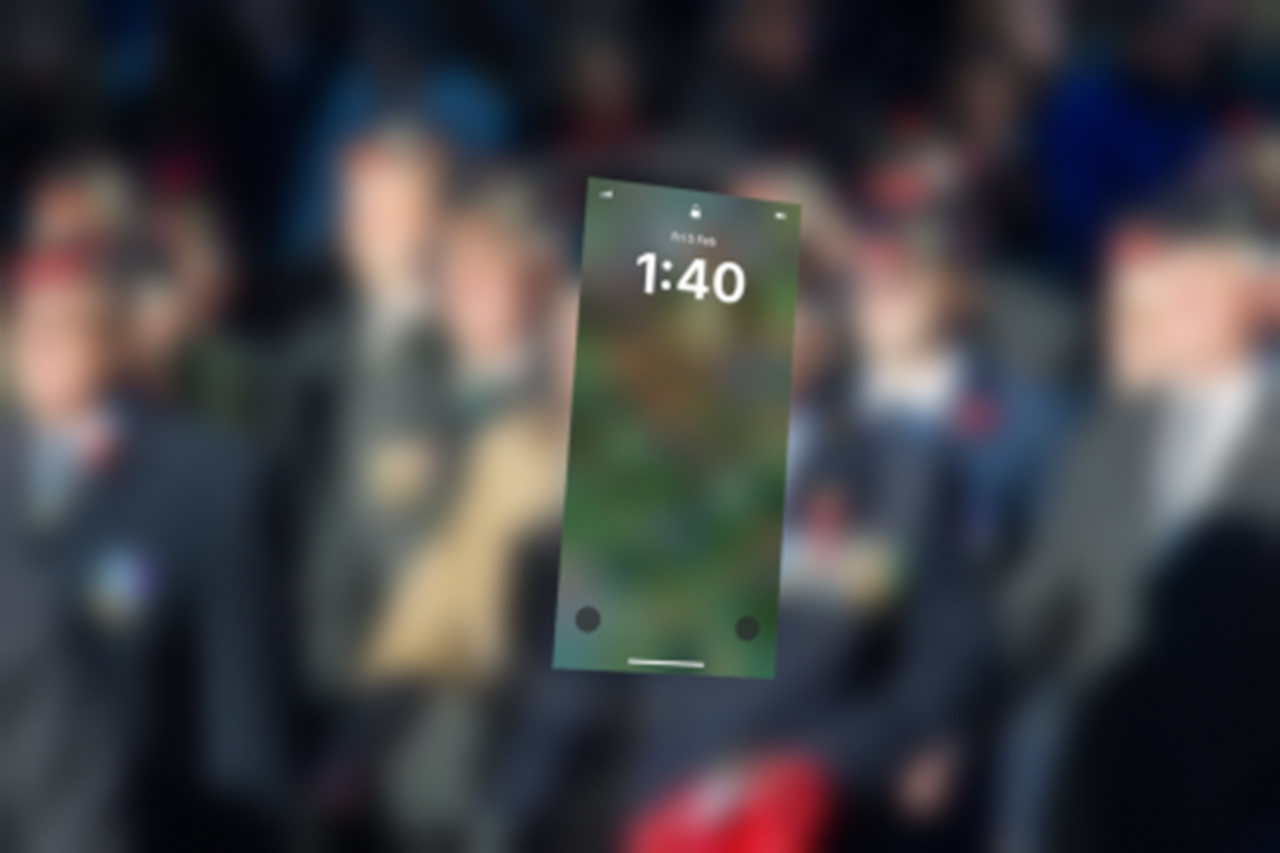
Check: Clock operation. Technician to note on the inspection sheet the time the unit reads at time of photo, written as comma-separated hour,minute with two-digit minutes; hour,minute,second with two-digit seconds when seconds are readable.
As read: 1,40
